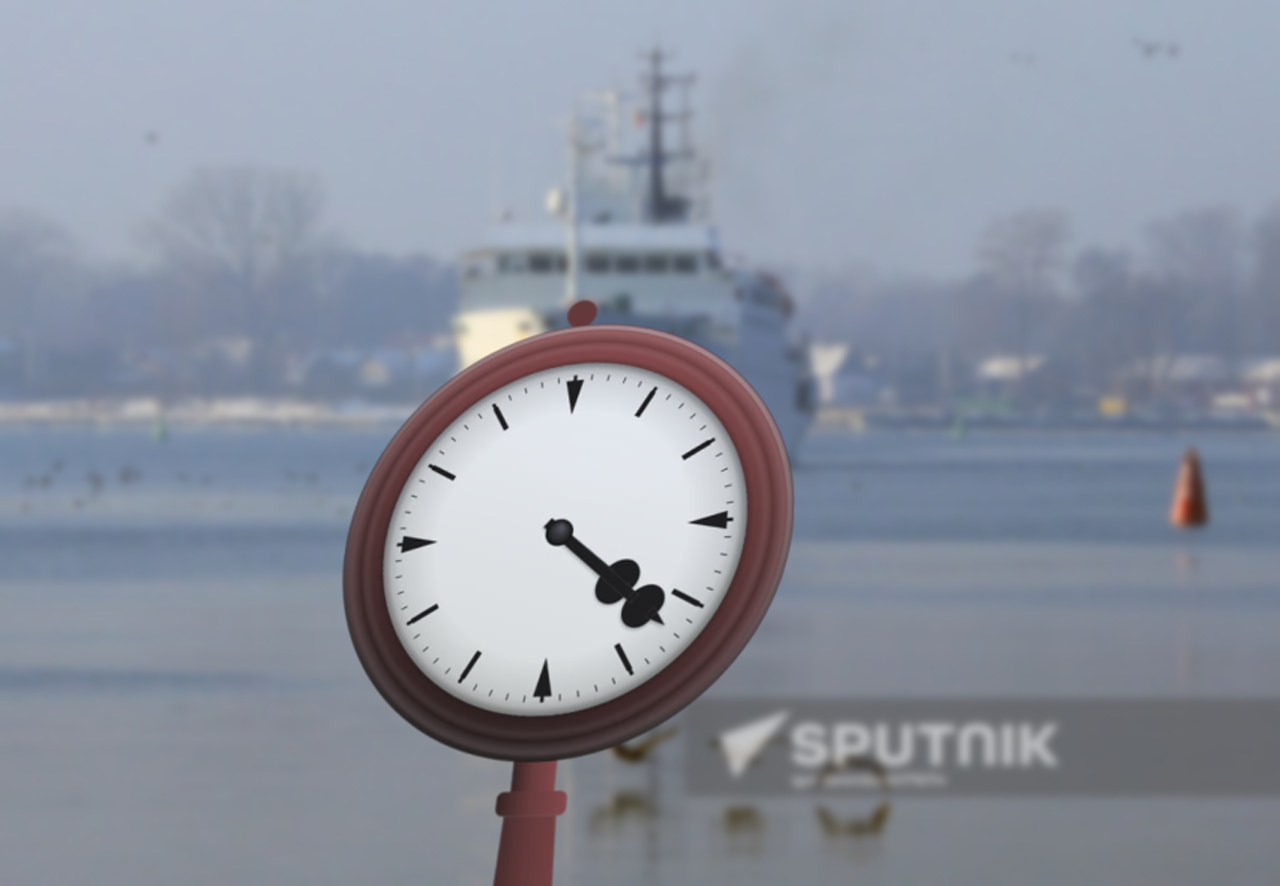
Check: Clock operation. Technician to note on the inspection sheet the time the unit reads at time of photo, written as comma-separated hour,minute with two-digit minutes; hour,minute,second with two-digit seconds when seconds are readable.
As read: 4,22
